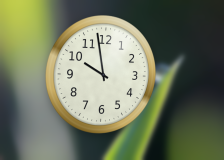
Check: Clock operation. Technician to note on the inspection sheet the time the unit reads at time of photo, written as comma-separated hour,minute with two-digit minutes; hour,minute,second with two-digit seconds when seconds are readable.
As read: 9,58
